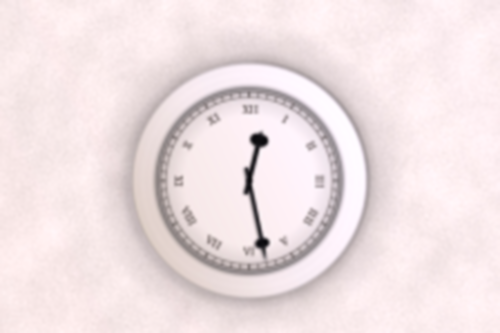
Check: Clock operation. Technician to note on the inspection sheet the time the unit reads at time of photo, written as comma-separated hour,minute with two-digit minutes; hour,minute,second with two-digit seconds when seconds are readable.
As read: 12,28
